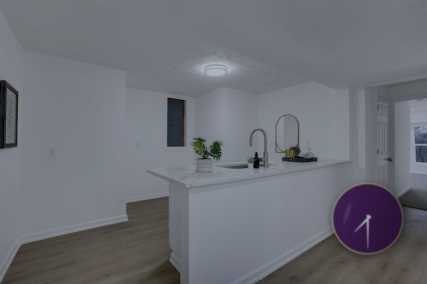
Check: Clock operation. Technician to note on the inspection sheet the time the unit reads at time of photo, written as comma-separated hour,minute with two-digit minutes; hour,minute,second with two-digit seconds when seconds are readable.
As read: 7,30
